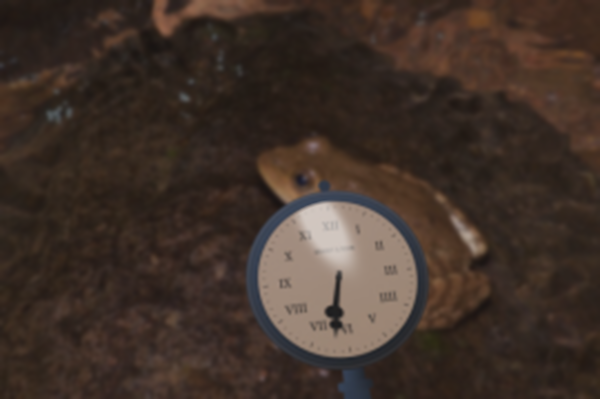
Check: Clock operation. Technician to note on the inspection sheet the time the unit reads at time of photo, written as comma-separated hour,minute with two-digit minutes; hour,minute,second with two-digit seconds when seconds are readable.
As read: 6,32
